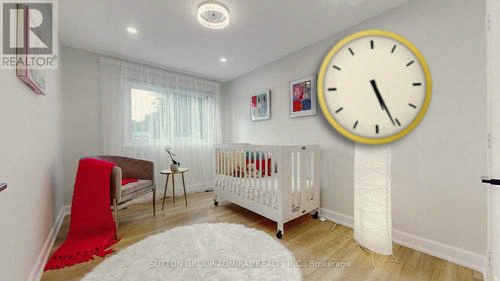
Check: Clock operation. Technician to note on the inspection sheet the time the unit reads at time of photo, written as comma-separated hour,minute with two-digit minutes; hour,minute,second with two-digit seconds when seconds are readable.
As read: 5,26
